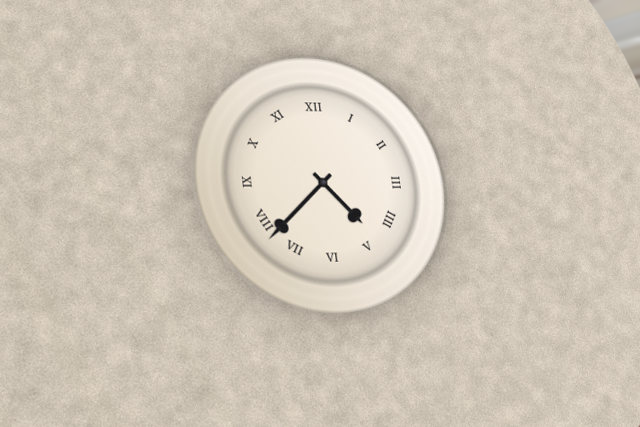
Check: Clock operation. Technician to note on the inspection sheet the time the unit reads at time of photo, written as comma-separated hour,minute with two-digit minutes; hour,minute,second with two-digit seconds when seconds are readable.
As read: 4,38
